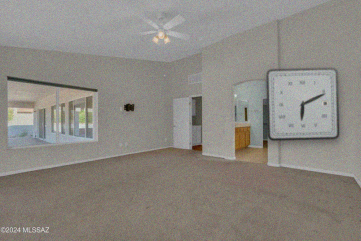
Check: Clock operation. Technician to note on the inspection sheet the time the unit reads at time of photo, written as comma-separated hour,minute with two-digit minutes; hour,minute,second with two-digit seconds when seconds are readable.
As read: 6,11
